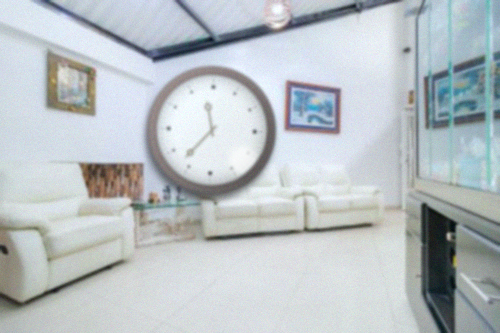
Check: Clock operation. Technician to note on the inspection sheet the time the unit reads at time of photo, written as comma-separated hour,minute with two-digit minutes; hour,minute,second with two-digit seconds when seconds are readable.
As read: 11,37
